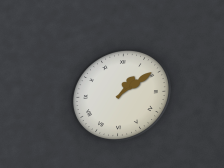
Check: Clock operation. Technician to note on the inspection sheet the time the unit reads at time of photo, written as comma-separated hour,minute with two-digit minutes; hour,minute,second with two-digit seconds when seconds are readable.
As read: 1,09
